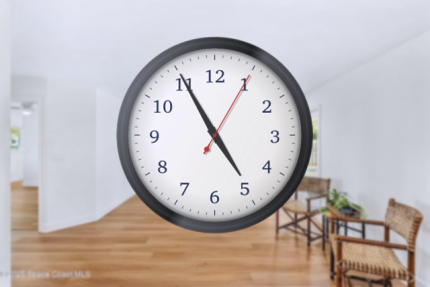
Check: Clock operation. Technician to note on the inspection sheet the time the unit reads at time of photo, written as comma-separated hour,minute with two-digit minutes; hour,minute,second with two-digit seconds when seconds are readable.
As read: 4,55,05
